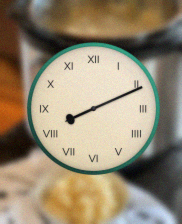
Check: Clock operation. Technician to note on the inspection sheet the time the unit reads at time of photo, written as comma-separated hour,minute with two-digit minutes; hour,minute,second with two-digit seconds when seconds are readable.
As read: 8,11
